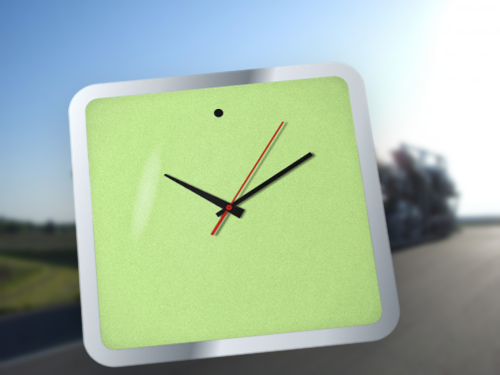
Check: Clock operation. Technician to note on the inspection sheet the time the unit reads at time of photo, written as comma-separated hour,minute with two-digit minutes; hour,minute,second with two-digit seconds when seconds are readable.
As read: 10,10,06
